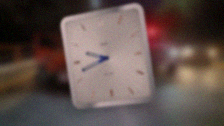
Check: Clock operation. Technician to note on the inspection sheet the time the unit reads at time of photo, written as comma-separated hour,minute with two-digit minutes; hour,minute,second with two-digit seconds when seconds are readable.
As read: 9,42
